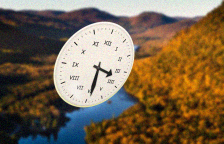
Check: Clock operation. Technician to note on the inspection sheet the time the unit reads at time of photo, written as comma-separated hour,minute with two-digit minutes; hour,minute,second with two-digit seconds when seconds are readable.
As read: 3,29
